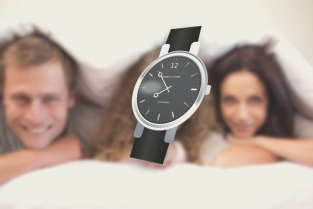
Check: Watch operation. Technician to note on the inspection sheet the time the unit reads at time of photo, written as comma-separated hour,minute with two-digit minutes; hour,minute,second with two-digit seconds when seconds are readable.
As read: 7,53
